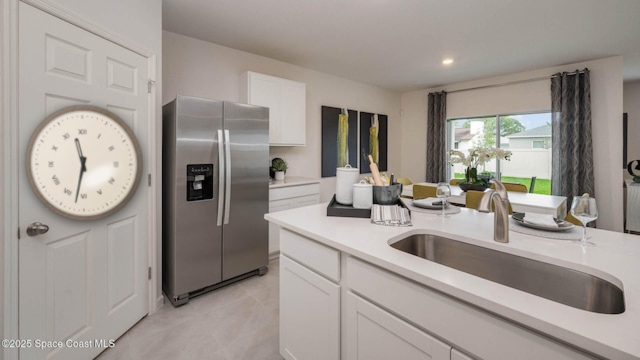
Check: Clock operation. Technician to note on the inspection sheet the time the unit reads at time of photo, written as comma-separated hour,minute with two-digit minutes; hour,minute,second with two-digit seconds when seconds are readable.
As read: 11,32
